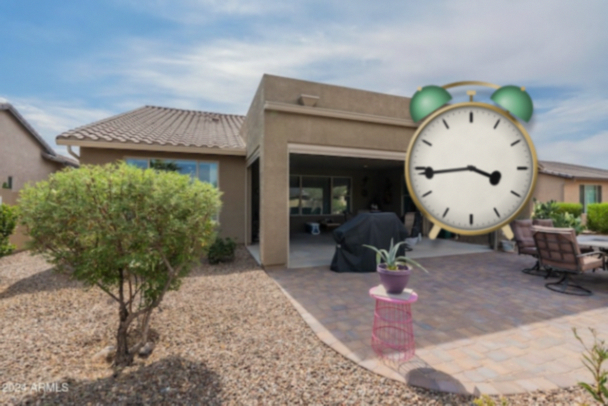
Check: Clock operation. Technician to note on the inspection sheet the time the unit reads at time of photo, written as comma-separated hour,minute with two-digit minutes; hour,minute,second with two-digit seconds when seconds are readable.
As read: 3,44
